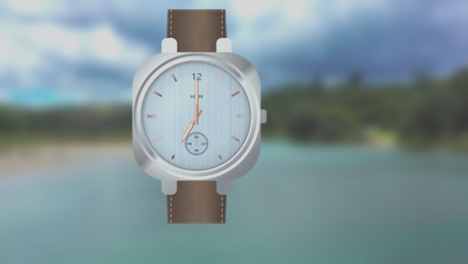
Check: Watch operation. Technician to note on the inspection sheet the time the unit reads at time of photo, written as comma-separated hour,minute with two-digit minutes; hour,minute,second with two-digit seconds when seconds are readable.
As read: 7,00
